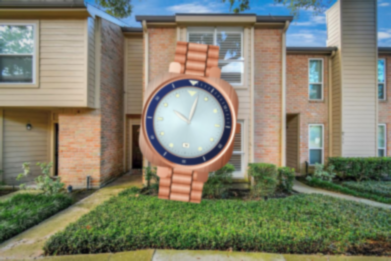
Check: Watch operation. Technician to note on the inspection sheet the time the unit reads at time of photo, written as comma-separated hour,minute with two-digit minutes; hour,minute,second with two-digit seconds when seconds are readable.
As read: 10,02
